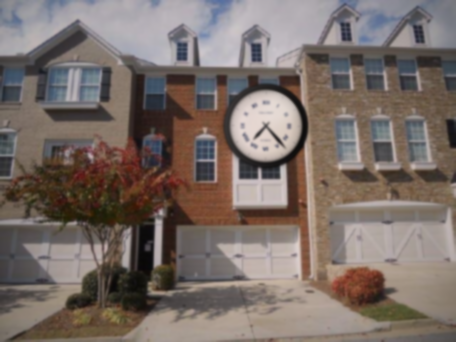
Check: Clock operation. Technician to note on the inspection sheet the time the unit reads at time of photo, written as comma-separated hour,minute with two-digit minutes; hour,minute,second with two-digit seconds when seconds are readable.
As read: 7,23
